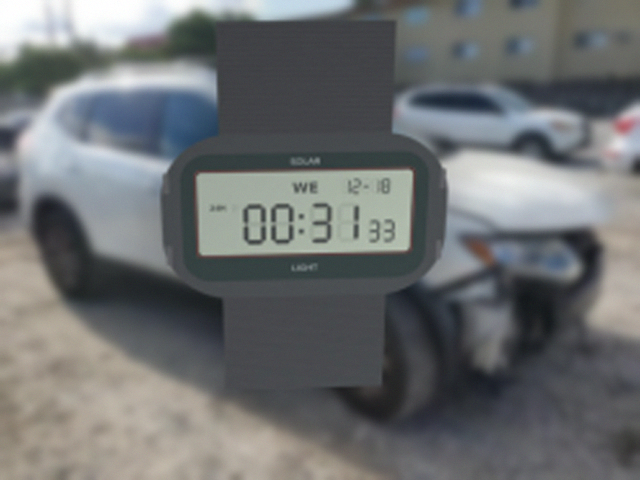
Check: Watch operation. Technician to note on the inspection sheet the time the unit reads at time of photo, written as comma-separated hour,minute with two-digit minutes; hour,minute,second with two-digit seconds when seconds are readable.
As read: 0,31,33
